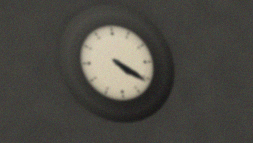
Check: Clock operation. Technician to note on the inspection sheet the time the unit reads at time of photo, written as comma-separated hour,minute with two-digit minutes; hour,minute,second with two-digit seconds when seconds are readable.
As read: 4,21
